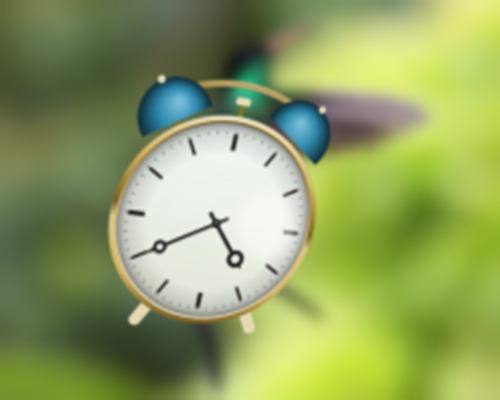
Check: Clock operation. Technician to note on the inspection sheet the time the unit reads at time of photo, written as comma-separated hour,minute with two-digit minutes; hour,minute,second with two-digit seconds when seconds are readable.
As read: 4,40
